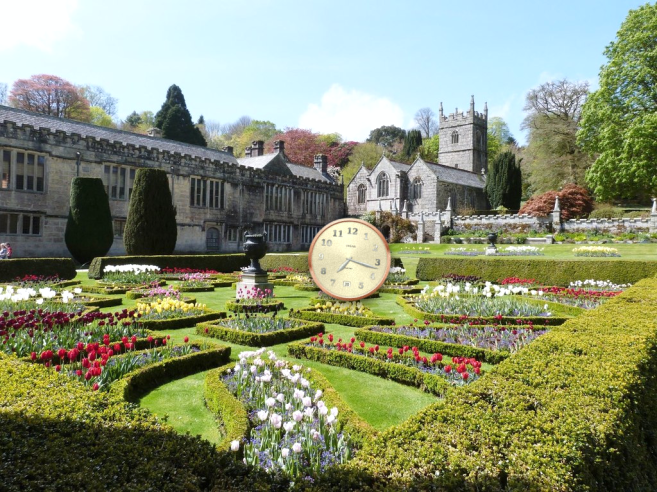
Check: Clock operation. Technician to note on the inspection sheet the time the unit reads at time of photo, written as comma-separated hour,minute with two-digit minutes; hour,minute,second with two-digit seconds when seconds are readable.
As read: 7,17
